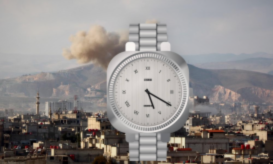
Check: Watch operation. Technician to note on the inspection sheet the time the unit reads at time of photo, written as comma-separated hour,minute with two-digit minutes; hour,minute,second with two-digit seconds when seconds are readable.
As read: 5,20
